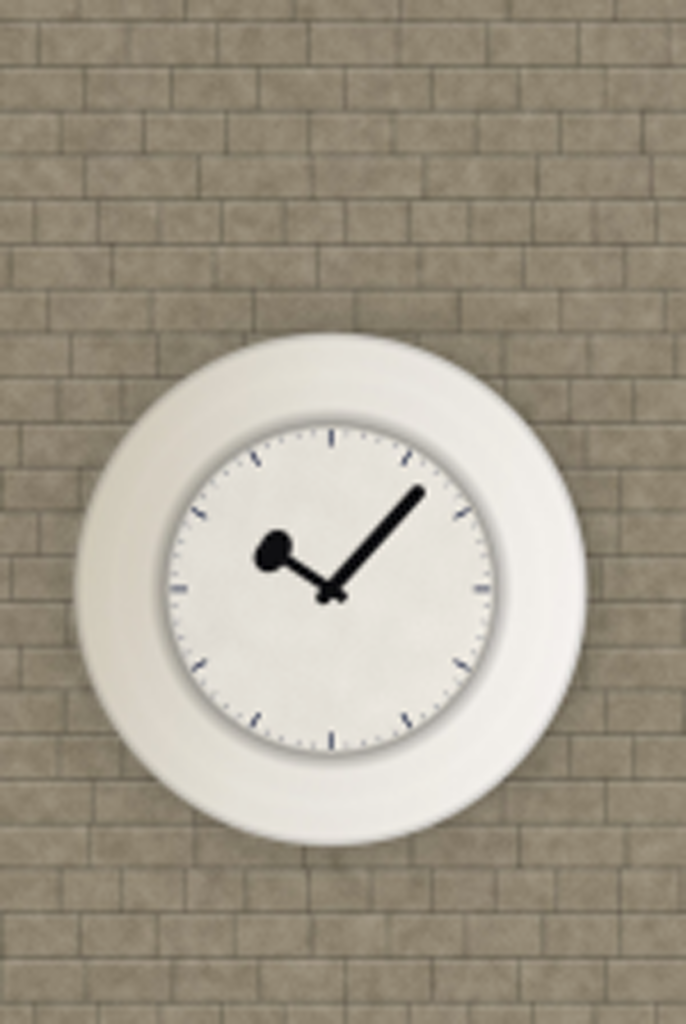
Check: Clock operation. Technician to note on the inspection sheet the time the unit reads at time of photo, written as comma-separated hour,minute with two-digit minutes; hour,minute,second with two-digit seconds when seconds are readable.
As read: 10,07
